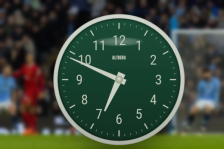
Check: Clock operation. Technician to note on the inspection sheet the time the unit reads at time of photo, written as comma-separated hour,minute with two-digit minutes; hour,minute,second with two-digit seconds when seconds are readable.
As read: 6,49
